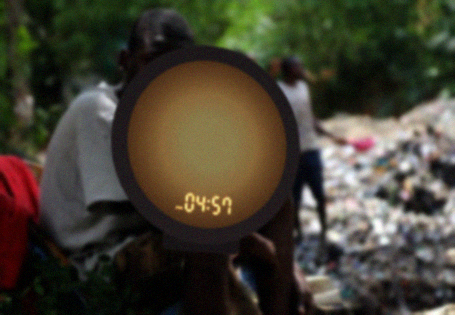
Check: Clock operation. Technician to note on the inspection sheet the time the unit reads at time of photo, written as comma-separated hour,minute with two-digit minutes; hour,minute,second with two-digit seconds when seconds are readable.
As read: 4,57
